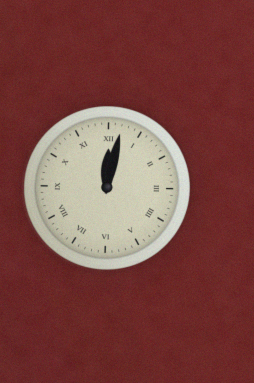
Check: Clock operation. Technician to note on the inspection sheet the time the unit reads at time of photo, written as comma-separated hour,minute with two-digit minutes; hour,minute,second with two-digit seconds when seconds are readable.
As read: 12,02
